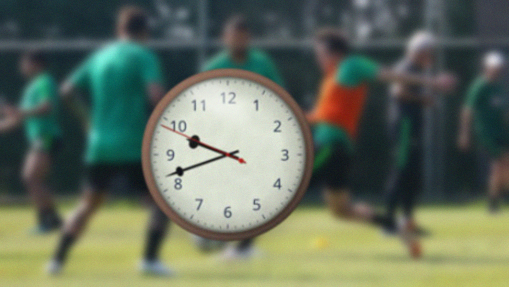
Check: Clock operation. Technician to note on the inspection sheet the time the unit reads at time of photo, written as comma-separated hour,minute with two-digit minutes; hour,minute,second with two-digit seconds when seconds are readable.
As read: 9,41,49
